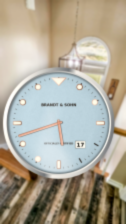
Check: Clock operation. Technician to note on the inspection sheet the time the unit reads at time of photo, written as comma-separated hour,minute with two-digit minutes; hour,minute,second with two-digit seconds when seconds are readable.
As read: 5,42
